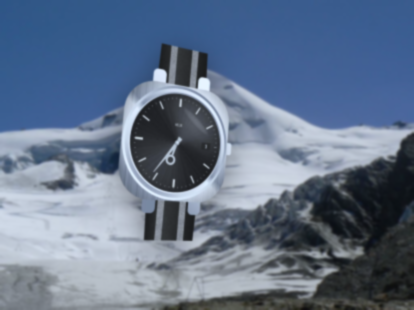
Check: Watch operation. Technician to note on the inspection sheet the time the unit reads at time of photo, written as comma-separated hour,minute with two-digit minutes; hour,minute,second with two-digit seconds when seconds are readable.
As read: 6,36
